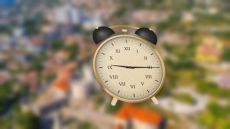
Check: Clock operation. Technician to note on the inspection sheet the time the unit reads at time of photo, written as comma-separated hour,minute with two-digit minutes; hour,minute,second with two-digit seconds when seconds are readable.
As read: 9,15
